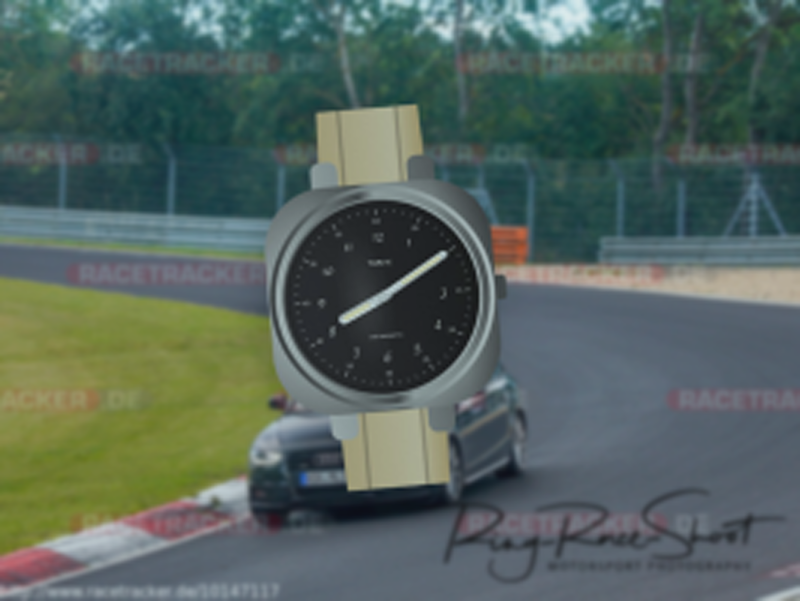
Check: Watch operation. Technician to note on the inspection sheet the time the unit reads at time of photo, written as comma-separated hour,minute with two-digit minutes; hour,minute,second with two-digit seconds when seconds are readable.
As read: 8,10
